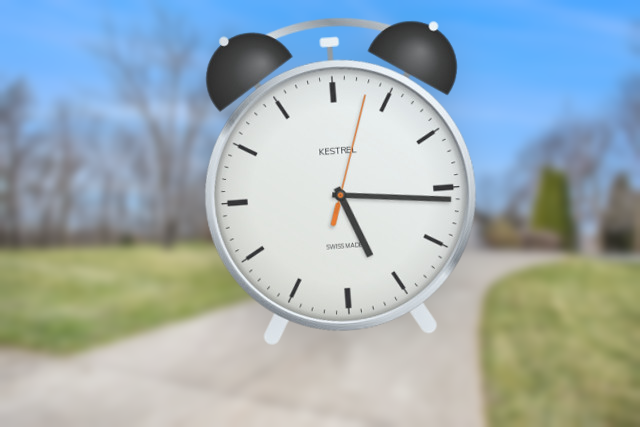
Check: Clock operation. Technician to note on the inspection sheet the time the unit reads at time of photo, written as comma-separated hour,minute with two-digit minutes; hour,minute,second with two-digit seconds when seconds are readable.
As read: 5,16,03
